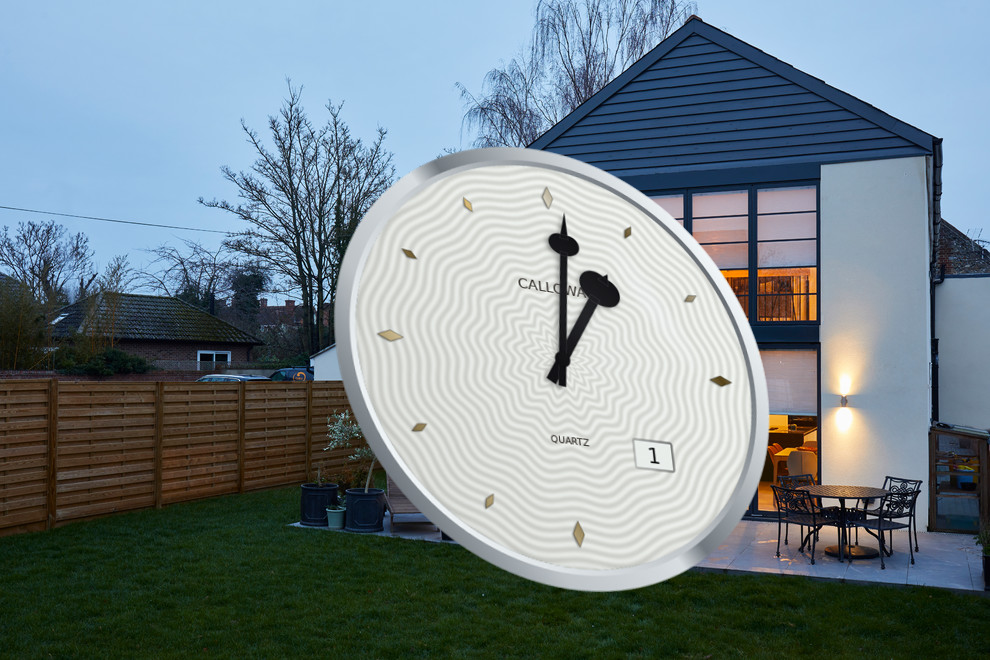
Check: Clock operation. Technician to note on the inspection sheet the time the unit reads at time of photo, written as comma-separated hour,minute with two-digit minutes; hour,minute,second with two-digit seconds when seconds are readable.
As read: 1,01
